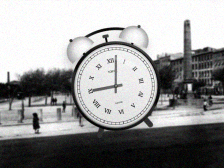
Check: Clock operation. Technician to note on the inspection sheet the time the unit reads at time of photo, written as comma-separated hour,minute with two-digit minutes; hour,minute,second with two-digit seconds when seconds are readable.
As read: 9,02
